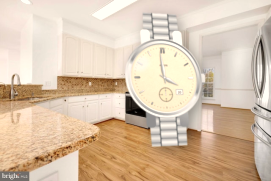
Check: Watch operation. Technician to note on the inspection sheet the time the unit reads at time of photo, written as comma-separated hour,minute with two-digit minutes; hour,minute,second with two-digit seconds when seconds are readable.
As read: 3,59
